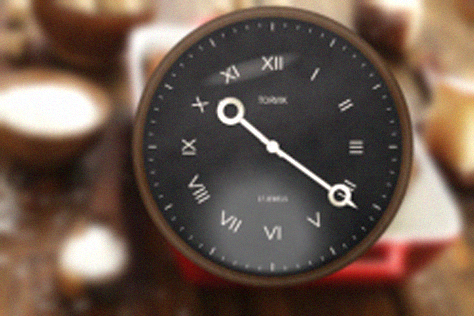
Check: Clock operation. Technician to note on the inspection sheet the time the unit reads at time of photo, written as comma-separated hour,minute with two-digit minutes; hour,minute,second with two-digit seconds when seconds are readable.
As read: 10,21
